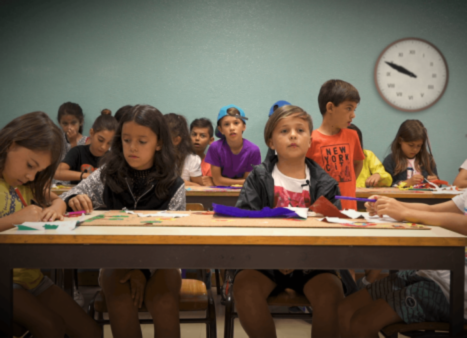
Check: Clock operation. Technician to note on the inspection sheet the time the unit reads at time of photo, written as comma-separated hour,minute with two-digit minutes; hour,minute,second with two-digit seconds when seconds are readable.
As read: 9,49
